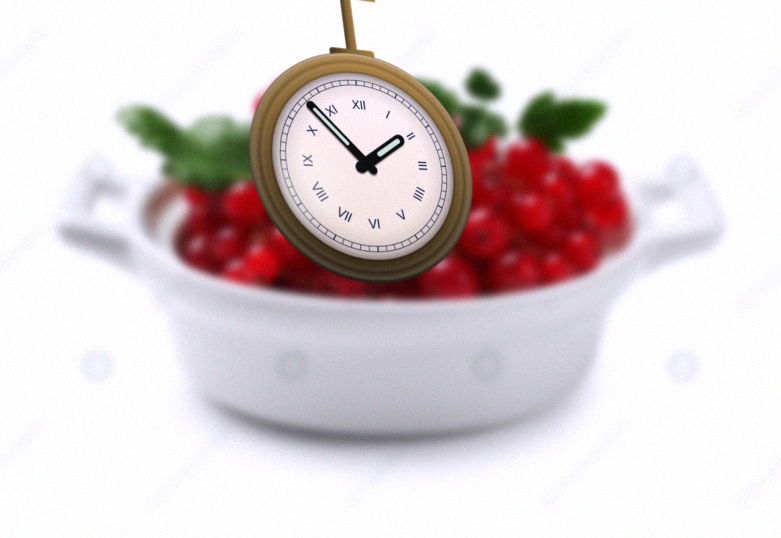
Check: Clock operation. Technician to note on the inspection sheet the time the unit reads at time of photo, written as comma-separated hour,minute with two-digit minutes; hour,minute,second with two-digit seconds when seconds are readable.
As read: 1,53
